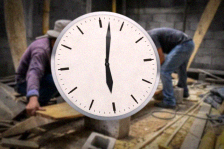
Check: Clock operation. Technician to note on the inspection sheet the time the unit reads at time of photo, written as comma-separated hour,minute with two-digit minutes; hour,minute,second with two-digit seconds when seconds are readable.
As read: 6,02
